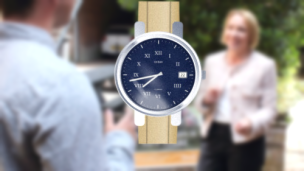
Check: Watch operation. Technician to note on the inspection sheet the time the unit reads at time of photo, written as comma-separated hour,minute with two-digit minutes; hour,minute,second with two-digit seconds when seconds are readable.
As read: 7,43
